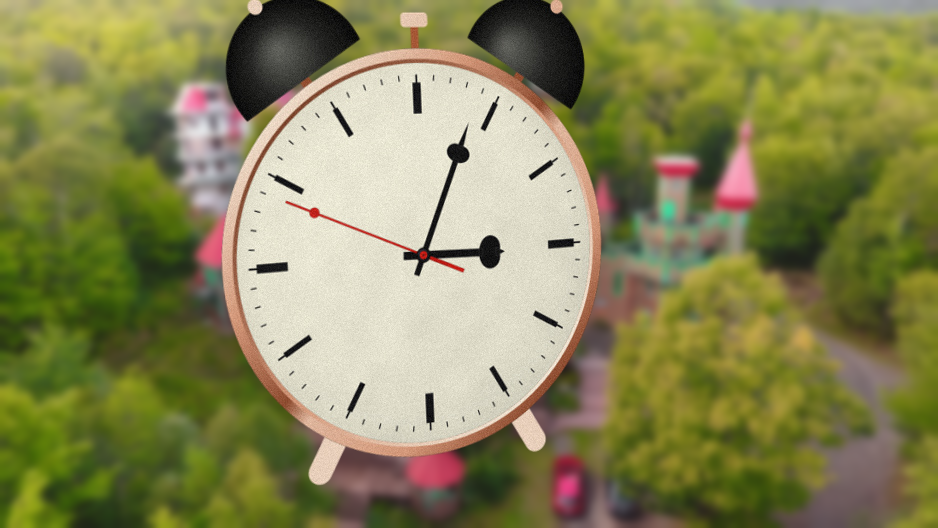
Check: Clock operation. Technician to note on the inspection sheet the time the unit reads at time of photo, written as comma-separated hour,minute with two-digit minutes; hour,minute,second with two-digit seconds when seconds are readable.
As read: 3,03,49
